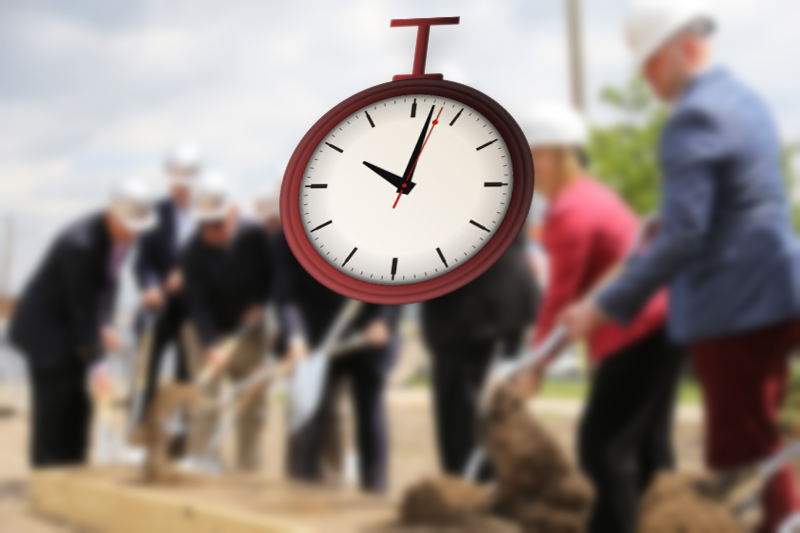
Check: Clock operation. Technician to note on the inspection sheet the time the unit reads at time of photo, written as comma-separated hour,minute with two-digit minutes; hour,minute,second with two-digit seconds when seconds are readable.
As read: 10,02,03
